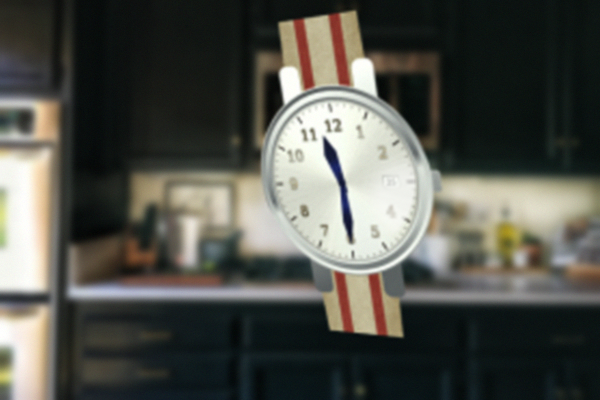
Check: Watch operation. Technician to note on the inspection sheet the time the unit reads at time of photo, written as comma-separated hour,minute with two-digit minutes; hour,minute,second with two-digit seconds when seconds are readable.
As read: 11,30
